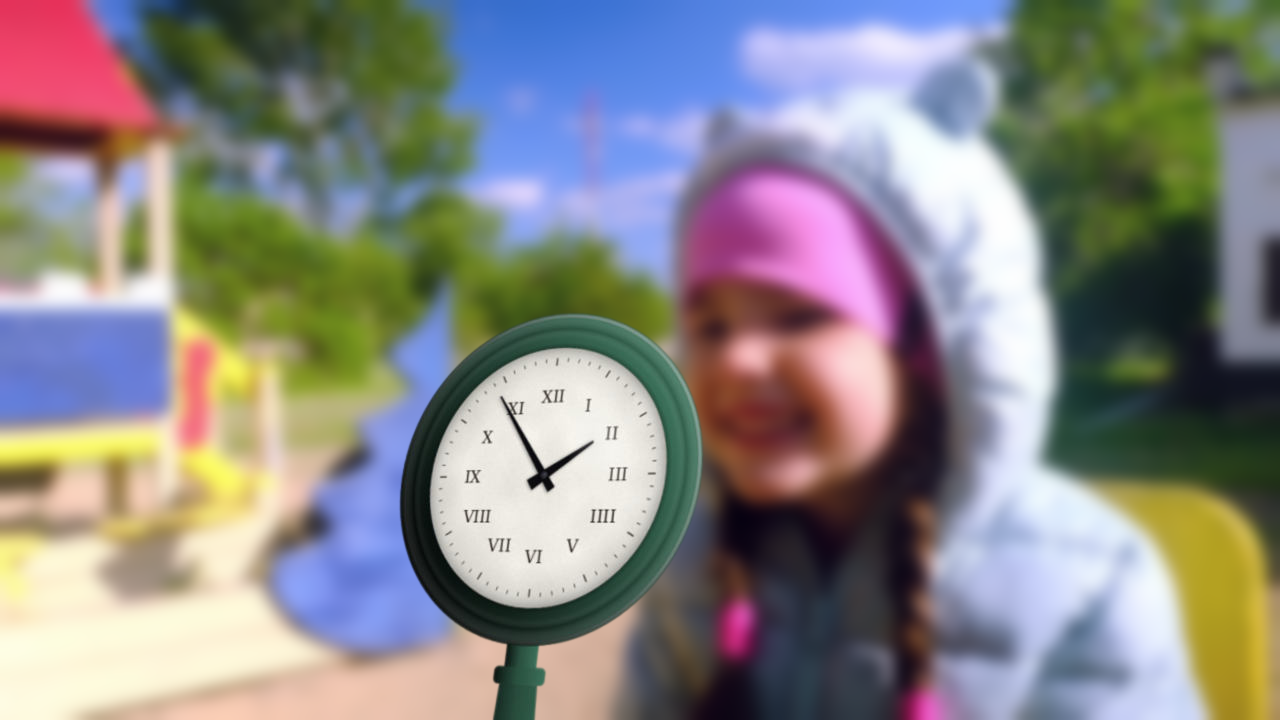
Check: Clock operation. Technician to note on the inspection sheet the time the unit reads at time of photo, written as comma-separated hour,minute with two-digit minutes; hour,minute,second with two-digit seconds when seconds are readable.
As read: 1,54
